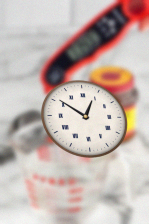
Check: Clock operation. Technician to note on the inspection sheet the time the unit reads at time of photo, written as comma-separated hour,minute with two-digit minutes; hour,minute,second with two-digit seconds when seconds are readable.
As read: 12,51
